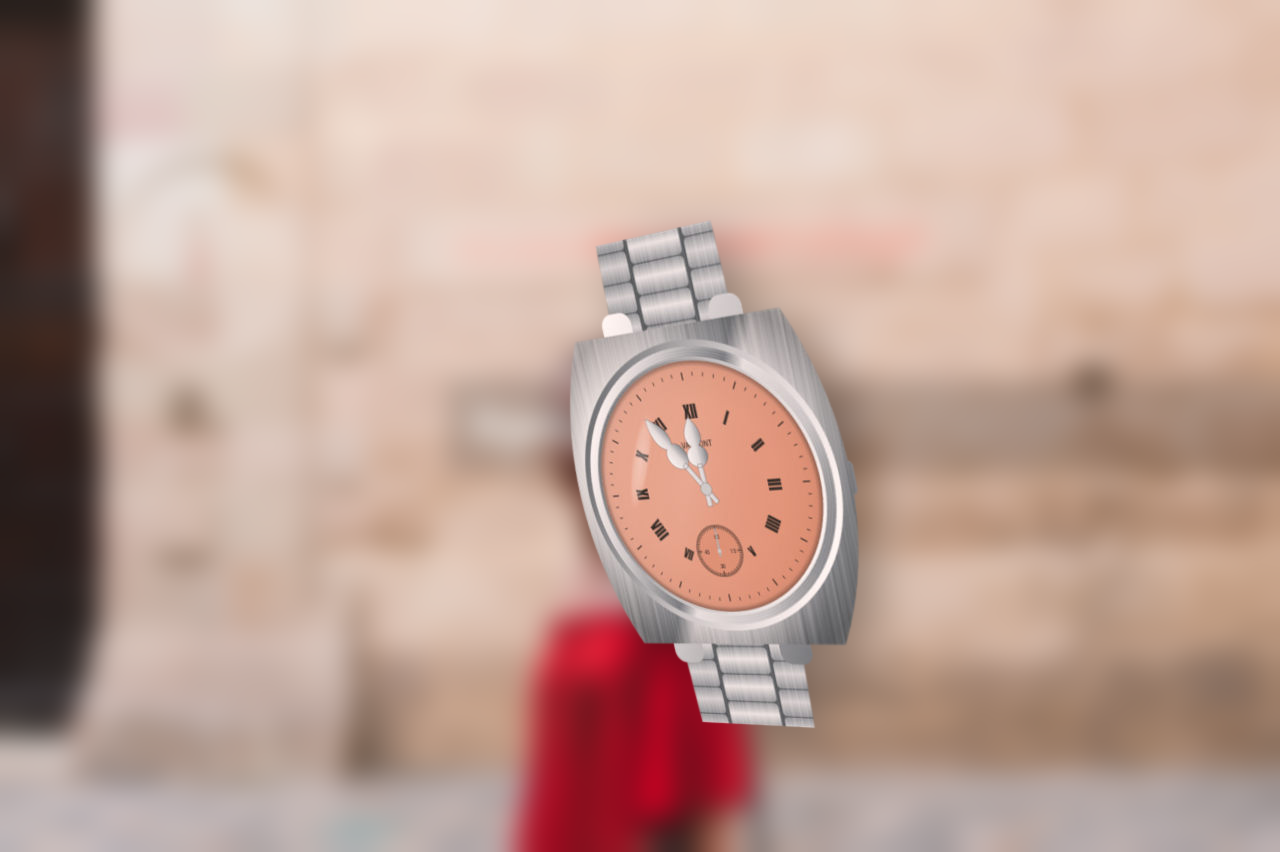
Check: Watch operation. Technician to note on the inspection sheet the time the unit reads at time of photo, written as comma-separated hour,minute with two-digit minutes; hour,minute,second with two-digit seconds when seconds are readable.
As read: 11,54
